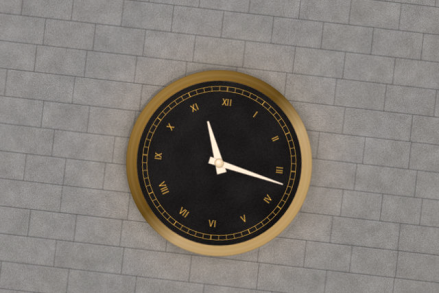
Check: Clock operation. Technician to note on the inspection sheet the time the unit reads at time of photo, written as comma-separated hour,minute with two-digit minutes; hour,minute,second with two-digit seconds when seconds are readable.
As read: 11,17
